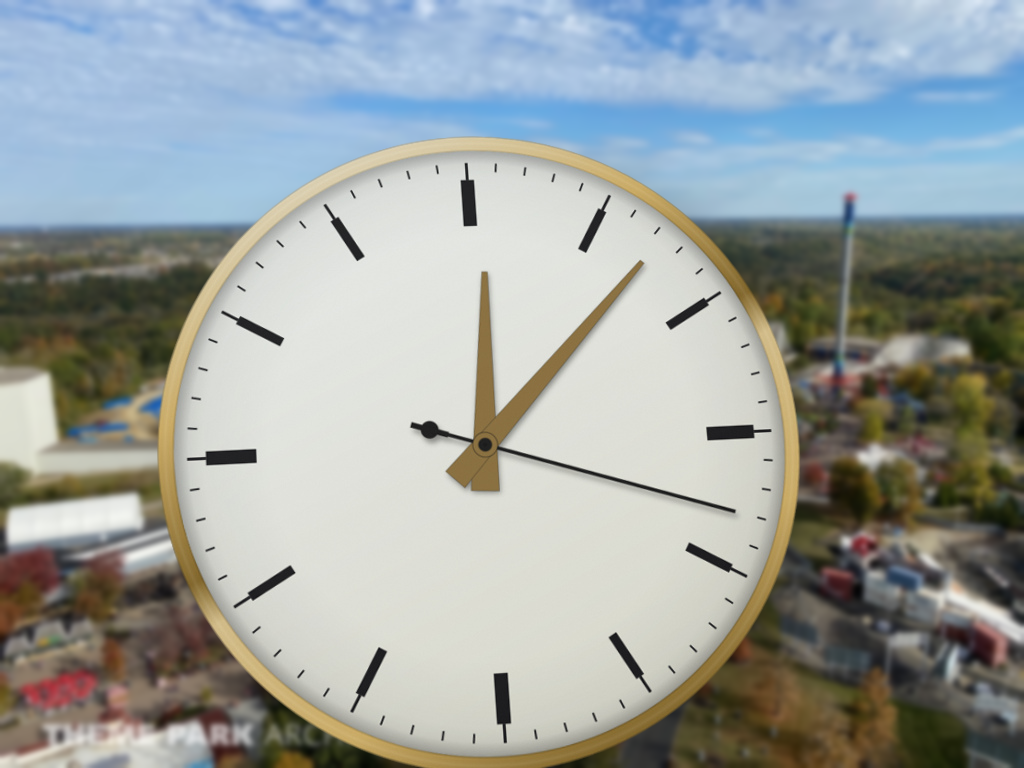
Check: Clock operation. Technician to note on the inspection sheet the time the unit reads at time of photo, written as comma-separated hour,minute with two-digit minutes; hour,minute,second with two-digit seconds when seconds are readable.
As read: 12,07,18
